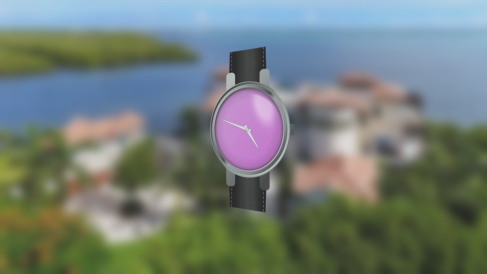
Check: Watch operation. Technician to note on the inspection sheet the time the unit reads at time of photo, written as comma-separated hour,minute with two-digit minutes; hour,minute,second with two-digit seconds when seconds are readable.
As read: 4,48
